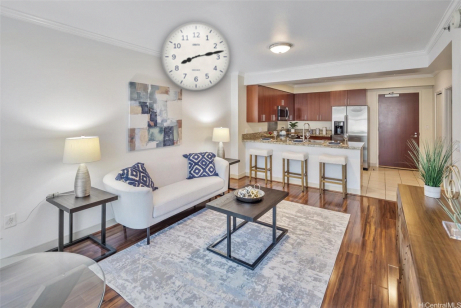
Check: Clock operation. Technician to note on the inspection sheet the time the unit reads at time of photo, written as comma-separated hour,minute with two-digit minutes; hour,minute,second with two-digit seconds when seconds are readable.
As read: 8,13
